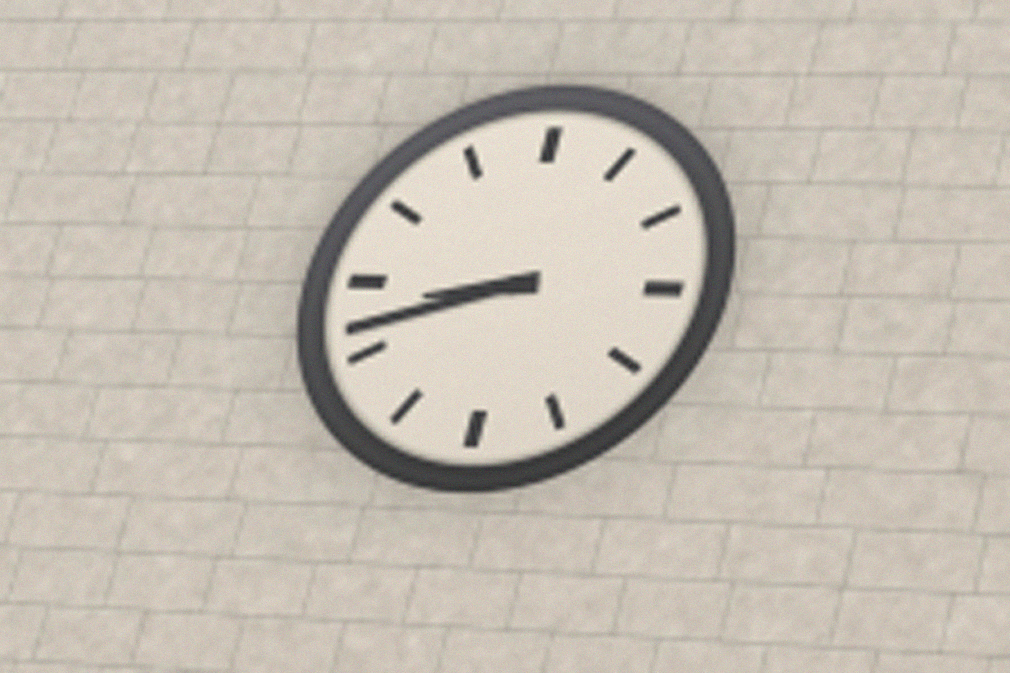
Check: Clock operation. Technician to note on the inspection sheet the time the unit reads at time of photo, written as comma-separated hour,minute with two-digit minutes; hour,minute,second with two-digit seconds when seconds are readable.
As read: 8,42
